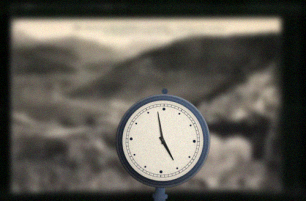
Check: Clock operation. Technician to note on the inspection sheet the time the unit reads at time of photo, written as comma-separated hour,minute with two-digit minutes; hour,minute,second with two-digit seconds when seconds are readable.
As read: 4,58
